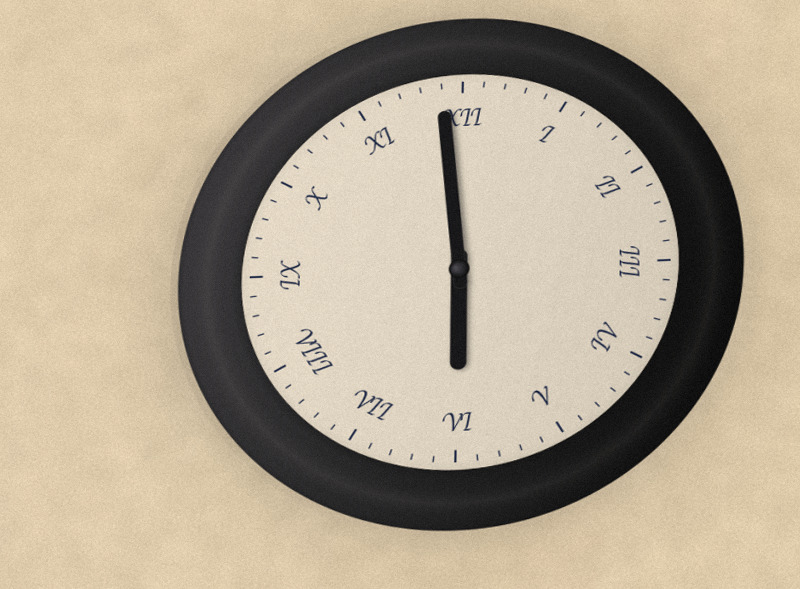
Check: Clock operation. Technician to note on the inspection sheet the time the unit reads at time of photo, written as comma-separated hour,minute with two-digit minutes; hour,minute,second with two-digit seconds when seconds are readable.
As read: 5,59
